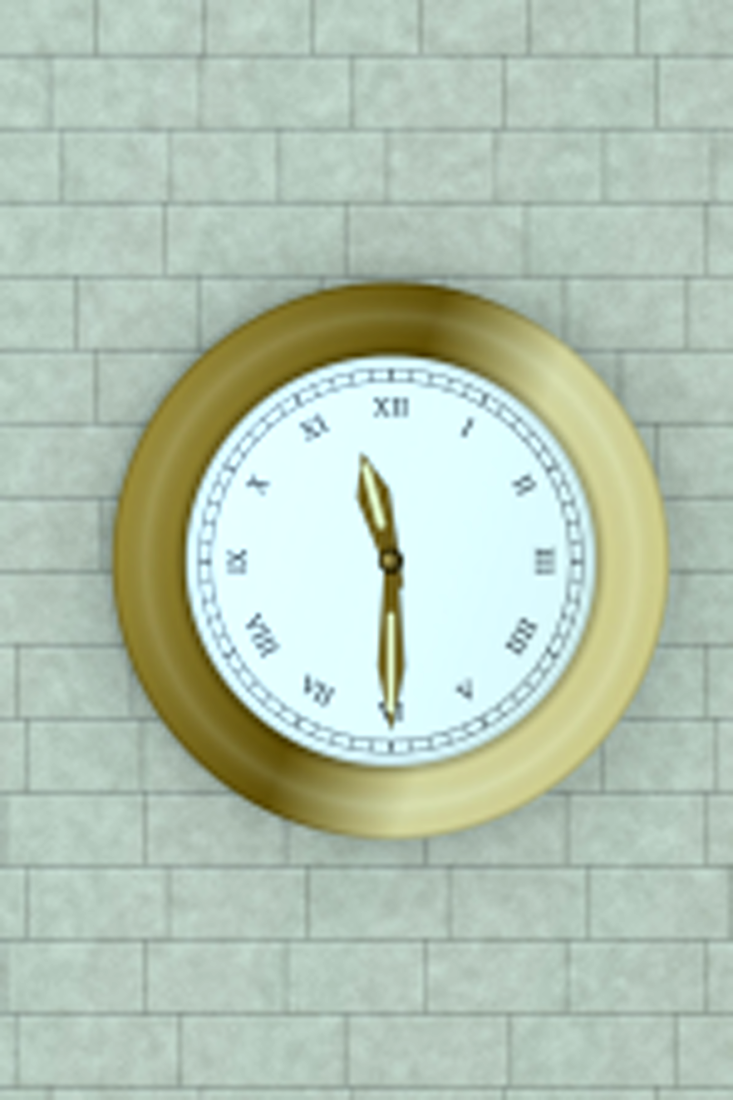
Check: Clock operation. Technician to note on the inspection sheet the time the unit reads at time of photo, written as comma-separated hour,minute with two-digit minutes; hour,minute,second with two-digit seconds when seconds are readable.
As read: 11,30
